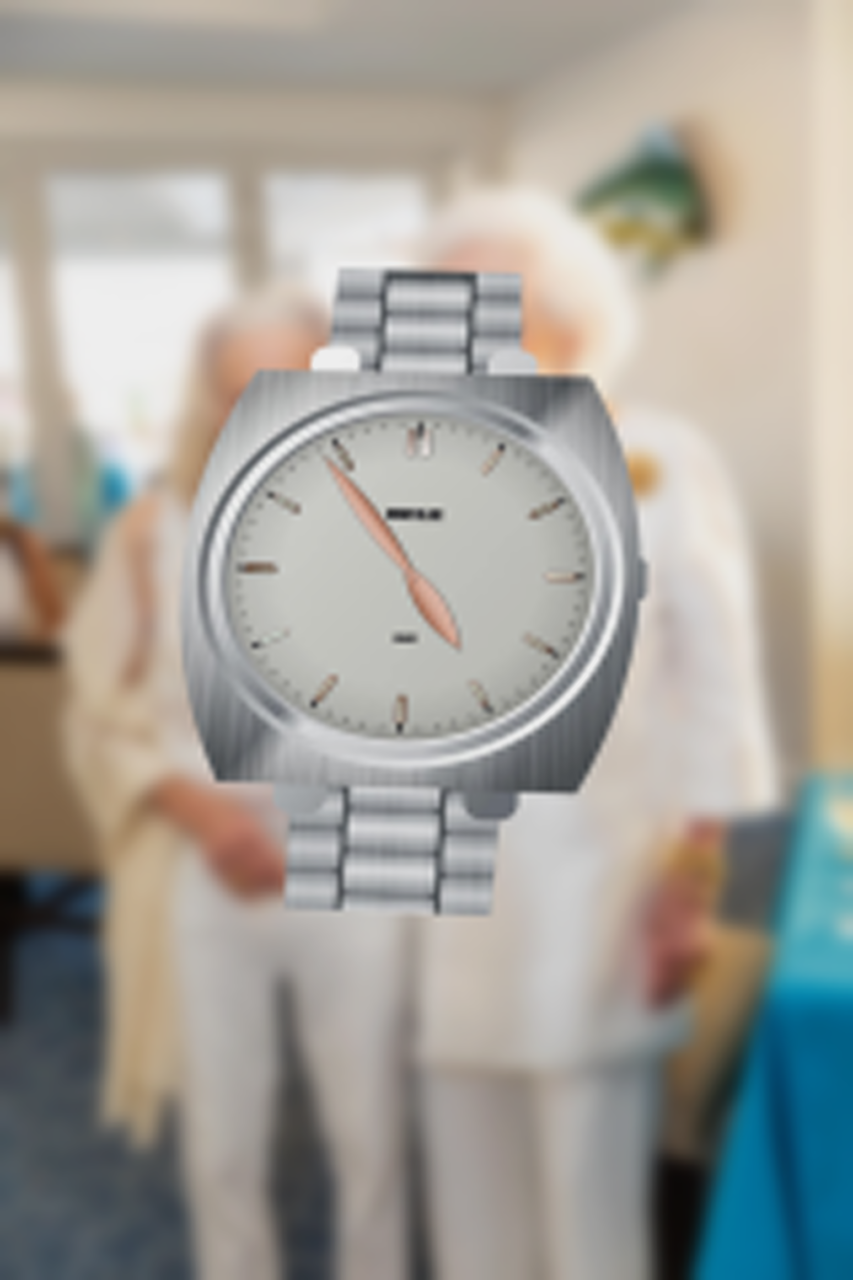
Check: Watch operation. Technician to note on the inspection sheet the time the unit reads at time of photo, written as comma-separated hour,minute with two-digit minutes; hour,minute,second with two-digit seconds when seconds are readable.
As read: 4,54
